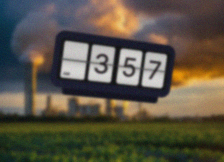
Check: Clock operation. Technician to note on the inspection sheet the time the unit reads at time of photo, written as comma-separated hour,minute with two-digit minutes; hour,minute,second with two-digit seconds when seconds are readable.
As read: 3,57
